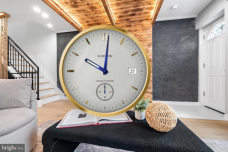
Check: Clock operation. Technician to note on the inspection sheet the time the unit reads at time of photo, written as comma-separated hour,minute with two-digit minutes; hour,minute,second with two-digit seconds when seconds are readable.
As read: 10,01
